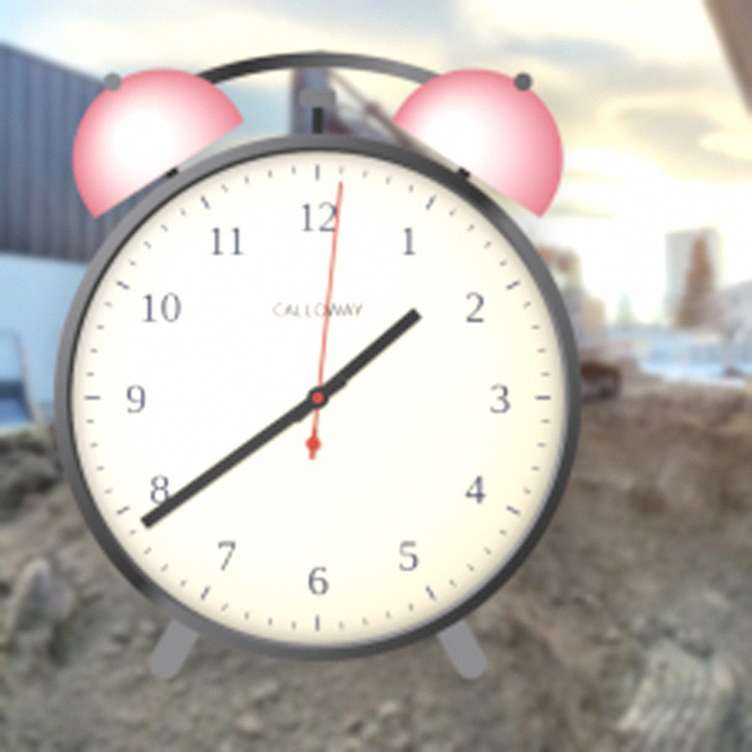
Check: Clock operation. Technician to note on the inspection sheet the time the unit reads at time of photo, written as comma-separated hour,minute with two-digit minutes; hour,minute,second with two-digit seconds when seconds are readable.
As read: 1,39,01
